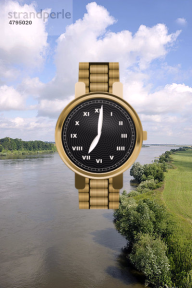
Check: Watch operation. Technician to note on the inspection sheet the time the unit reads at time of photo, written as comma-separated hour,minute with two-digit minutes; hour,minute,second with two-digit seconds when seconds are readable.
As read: 7,01
